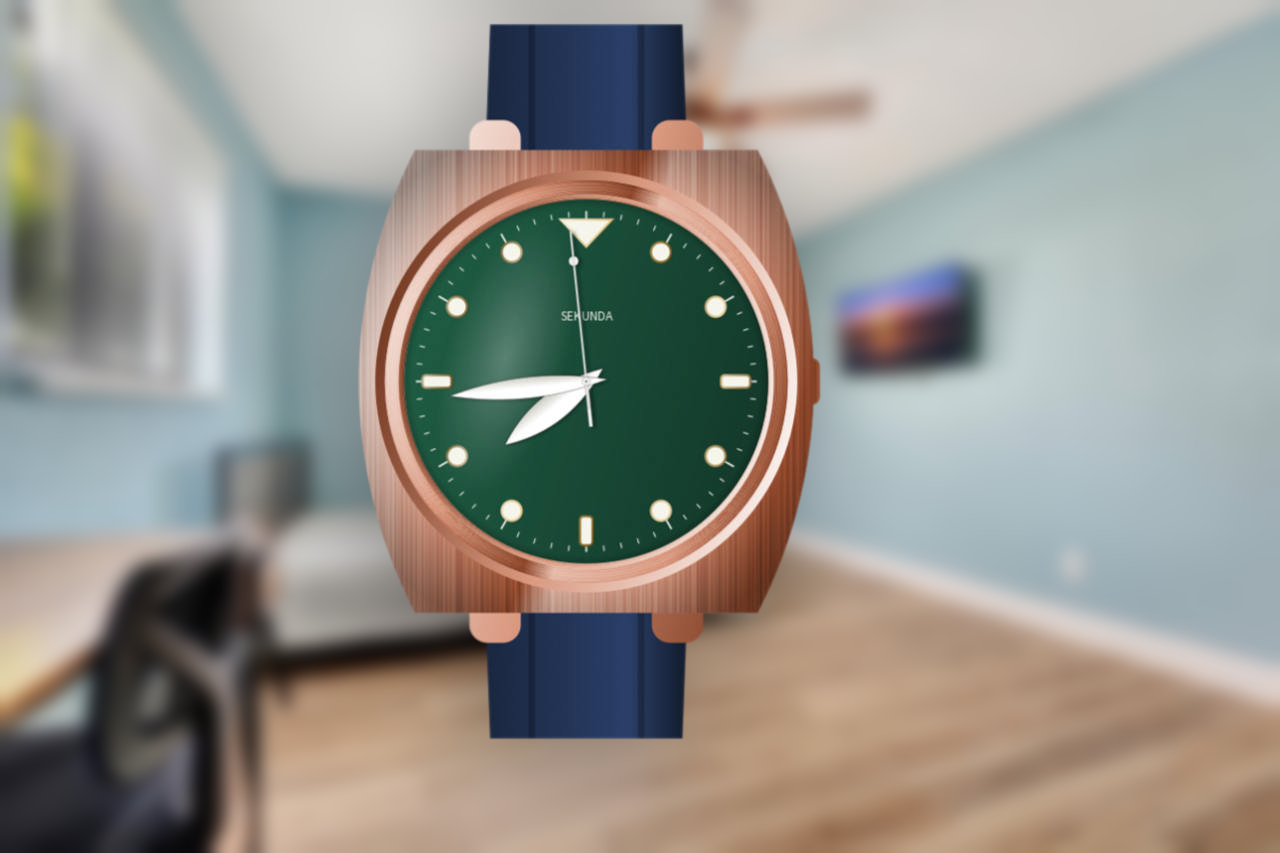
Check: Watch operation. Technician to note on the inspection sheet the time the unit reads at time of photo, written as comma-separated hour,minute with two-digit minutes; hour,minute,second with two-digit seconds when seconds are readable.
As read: 7,43,59
